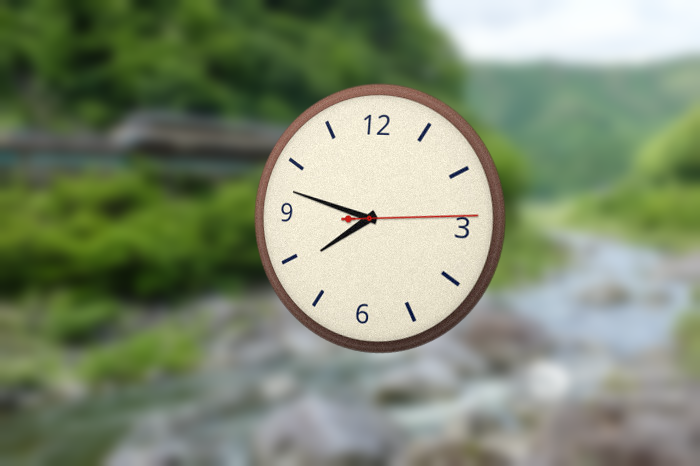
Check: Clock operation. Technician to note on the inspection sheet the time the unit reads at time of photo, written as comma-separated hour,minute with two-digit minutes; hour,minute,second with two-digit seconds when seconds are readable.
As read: 7,47,14
